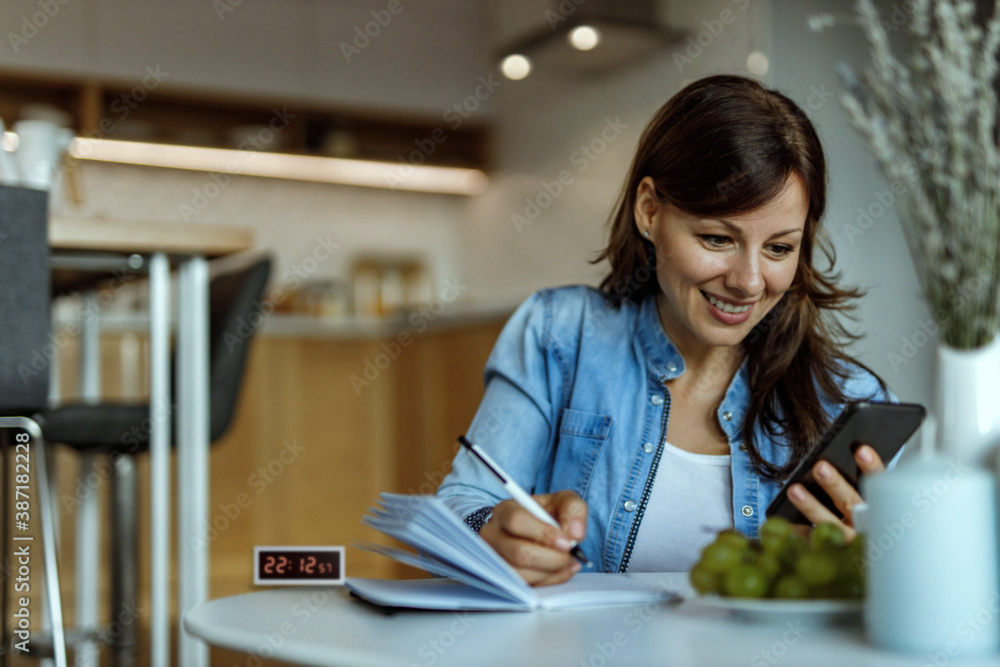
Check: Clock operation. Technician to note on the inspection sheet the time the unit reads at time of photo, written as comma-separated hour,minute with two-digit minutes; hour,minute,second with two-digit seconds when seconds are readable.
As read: 22,12
